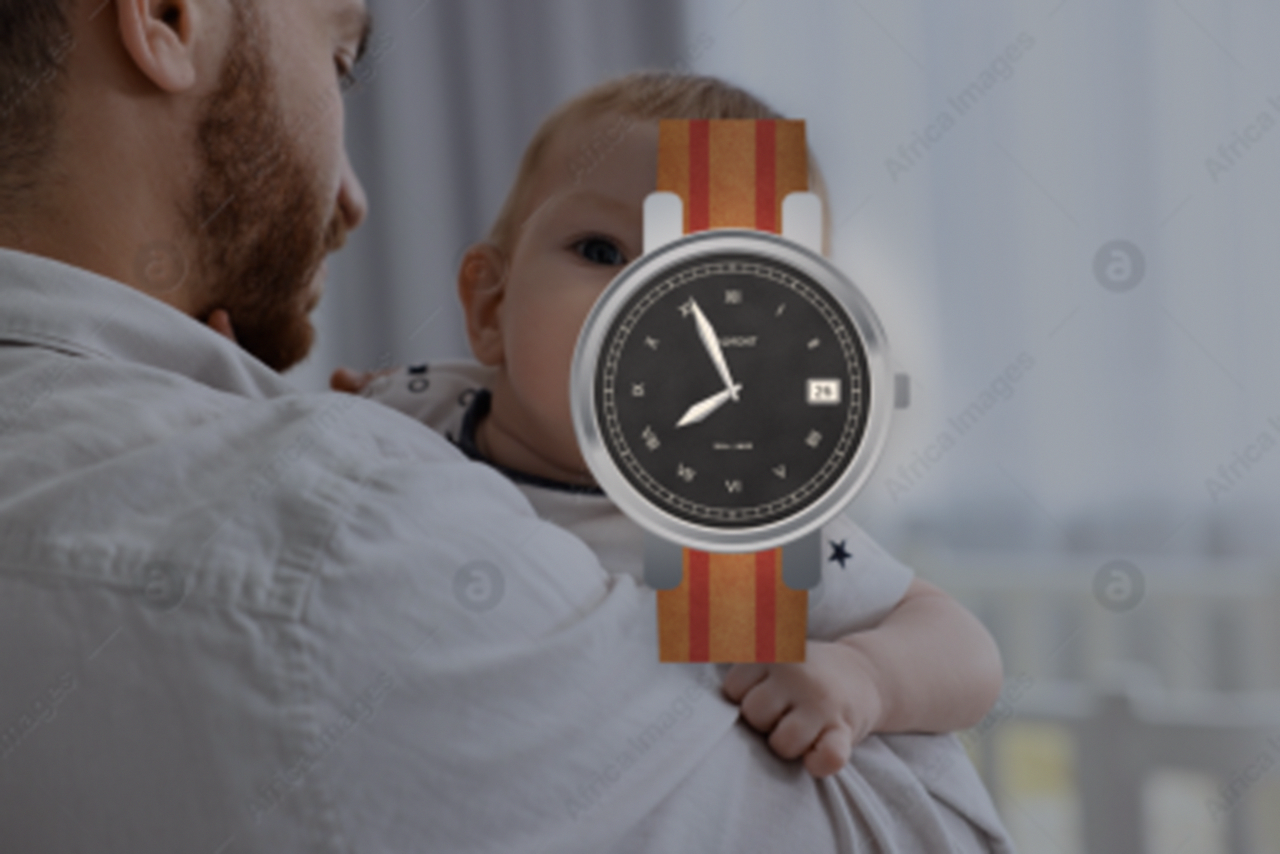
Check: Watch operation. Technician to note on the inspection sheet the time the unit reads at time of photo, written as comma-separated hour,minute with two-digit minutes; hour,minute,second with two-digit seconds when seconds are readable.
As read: 7,56
